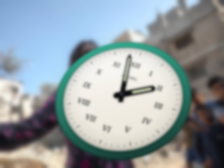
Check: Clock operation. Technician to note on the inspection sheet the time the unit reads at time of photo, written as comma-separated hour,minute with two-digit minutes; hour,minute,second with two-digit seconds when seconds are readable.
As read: 1,58
